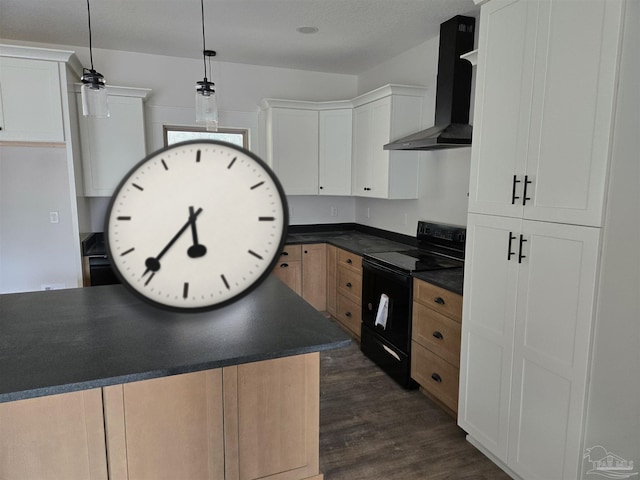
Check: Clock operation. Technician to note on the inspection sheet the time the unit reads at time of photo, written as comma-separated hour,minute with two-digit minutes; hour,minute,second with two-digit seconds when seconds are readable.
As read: 5,36
